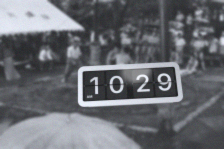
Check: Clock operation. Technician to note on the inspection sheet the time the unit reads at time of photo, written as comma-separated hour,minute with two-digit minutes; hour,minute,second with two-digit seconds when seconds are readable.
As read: 10,29
